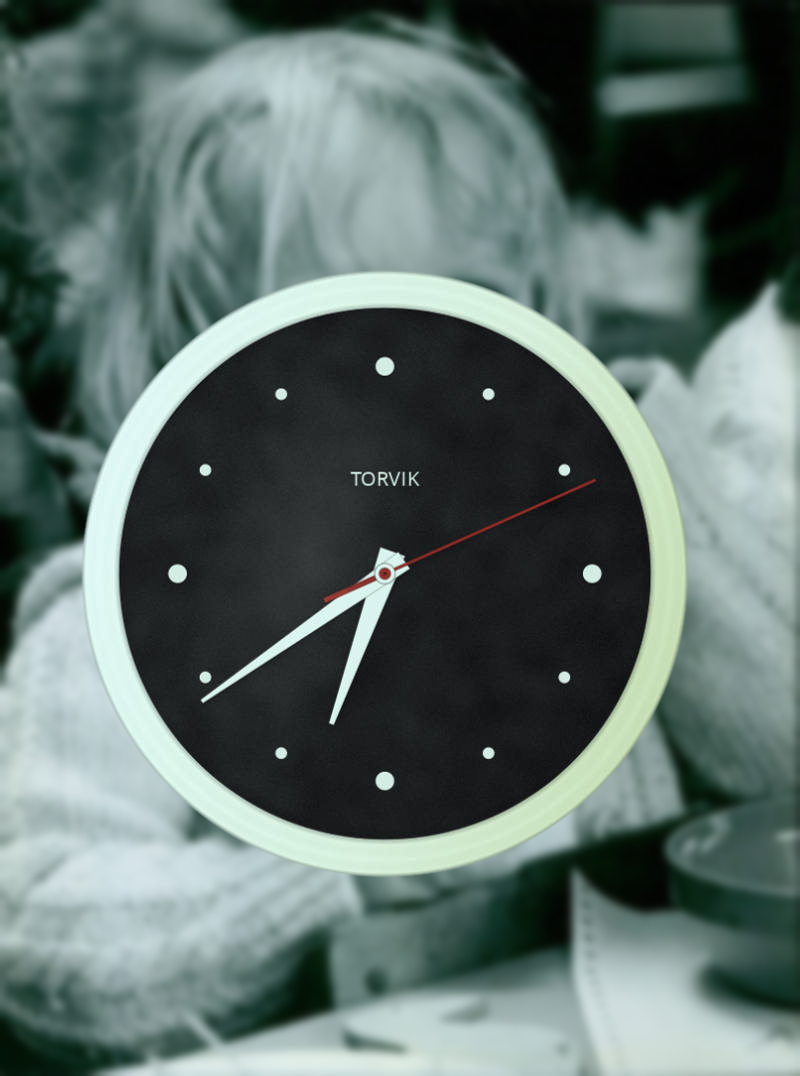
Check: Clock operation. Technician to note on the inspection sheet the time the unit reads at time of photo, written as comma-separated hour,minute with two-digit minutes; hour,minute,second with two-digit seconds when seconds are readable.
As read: 6,39,11
